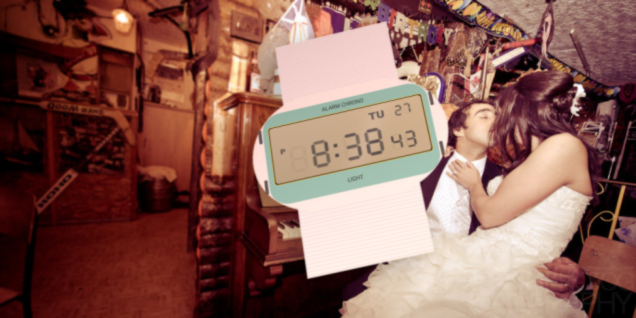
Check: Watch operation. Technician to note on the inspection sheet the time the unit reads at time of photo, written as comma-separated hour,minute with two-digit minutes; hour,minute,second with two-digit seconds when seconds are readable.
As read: 8,38,43
